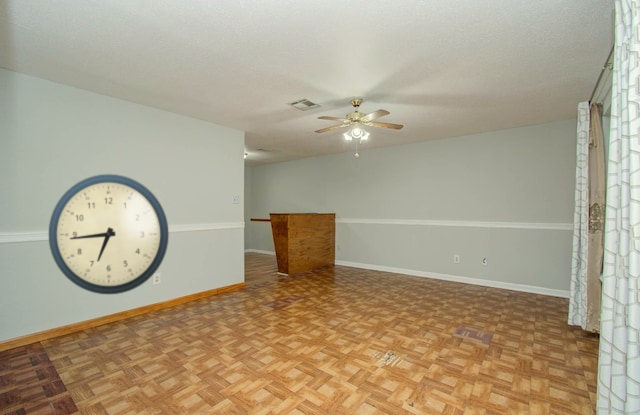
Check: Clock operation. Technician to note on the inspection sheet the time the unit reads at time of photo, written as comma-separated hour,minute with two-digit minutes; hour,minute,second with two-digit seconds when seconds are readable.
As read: 6,44
